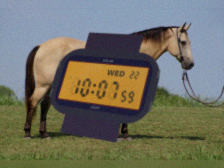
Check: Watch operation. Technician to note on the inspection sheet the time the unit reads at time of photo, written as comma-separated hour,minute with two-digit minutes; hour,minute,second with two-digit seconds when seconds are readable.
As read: 10,07,59
